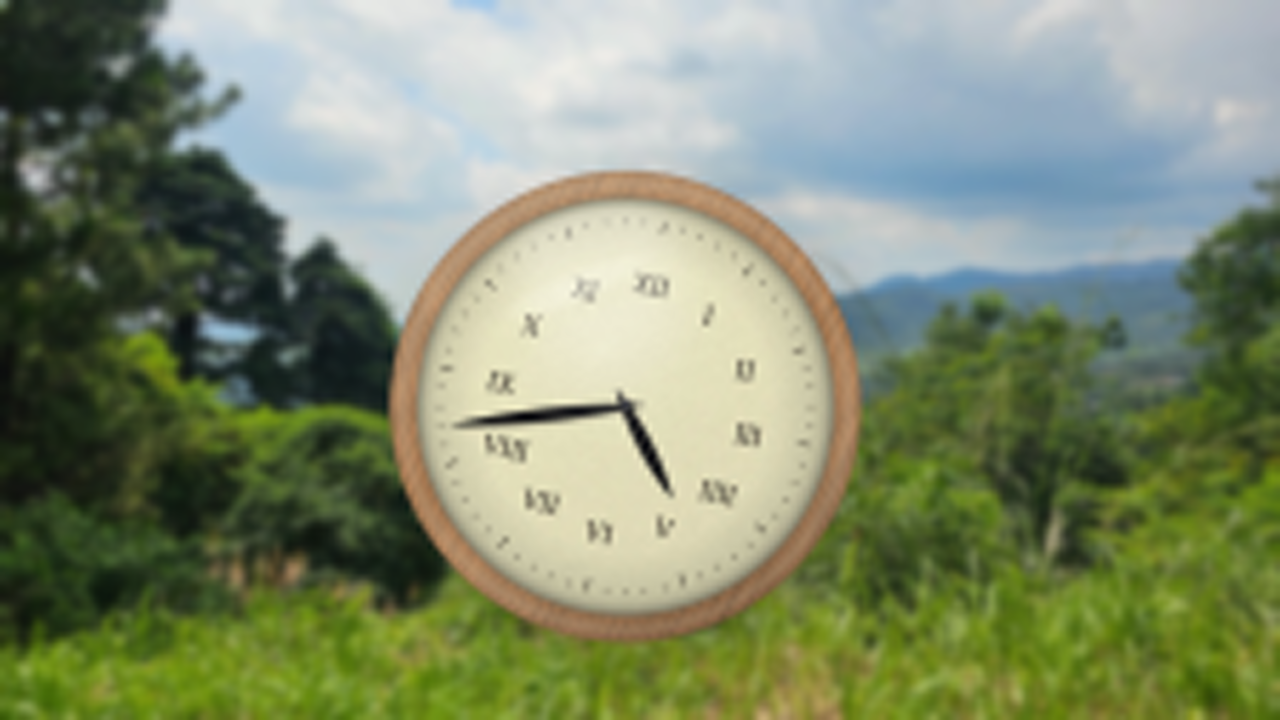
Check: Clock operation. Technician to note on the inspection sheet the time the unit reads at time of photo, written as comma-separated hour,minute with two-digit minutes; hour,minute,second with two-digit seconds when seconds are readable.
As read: 4,42
